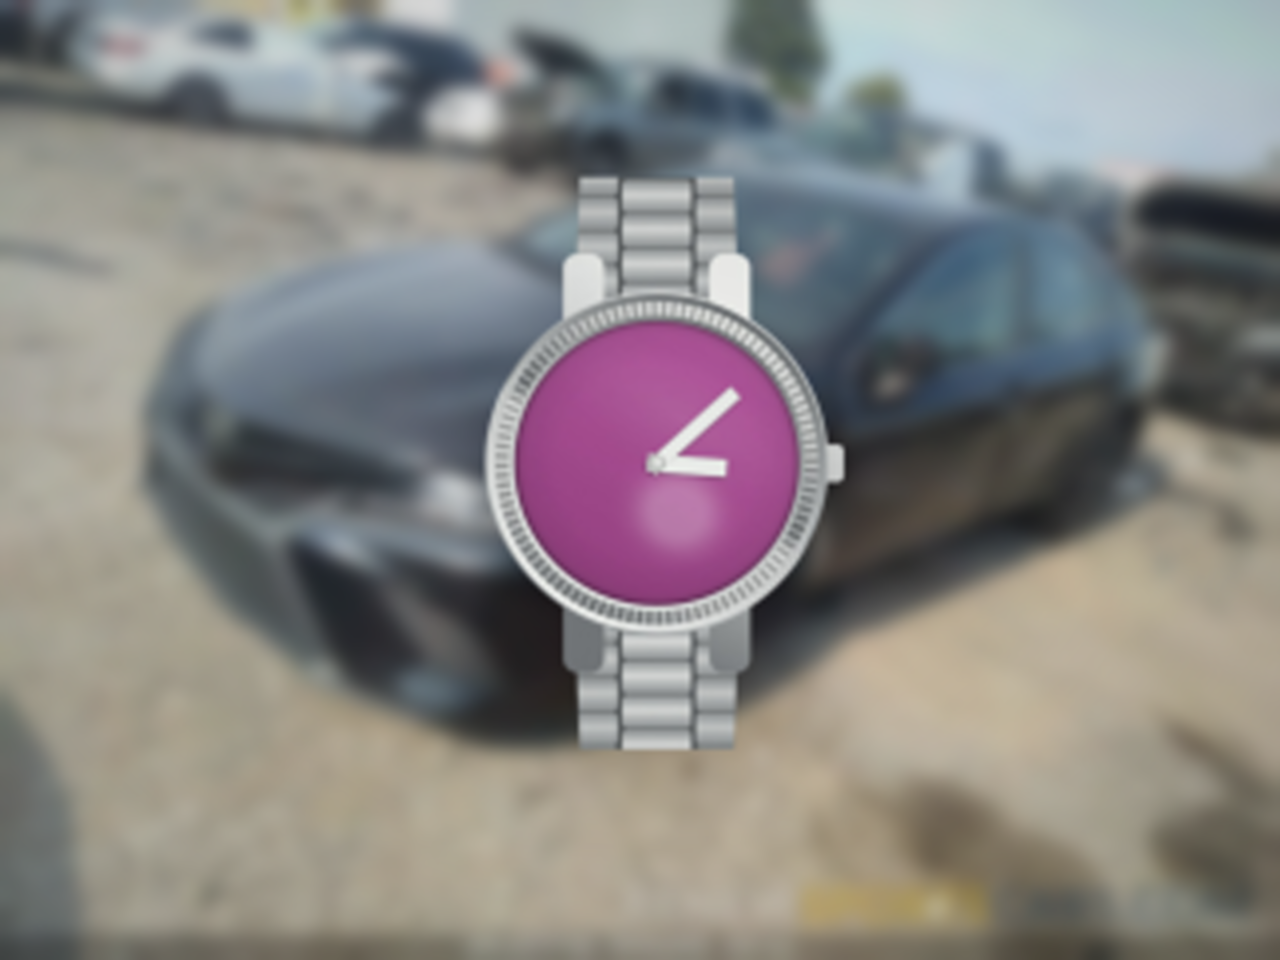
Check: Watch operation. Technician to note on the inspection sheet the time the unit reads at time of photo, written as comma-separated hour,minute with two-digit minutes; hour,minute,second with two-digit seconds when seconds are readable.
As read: 3,08
